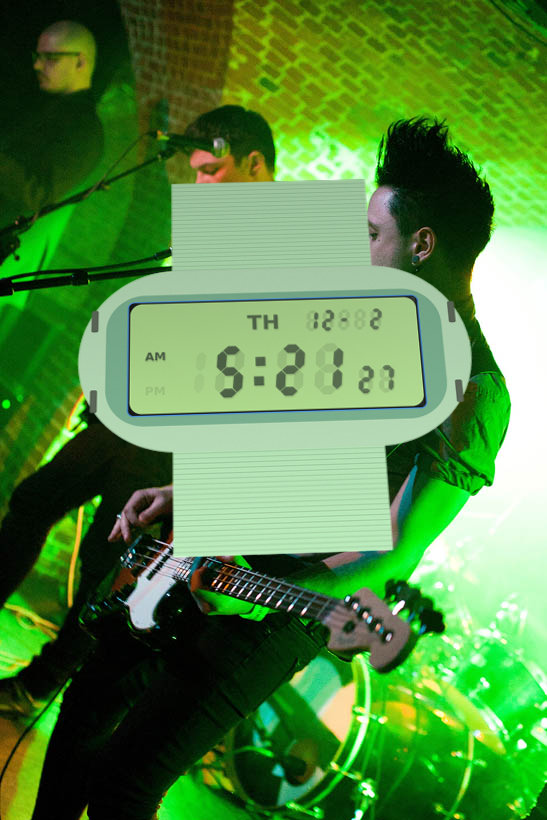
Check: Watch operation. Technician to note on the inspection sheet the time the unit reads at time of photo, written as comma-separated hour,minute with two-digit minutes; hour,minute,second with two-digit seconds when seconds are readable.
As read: 5,21,27
